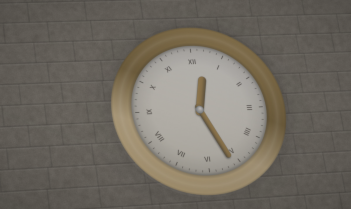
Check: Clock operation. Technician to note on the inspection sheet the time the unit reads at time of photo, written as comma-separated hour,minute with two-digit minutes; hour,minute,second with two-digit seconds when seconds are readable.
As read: 12,26
